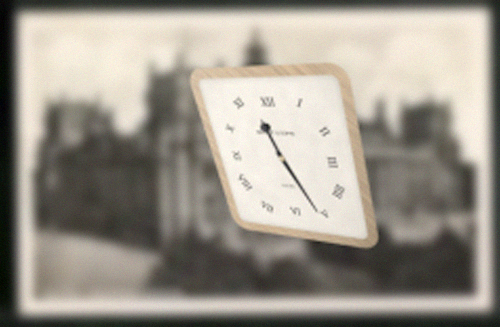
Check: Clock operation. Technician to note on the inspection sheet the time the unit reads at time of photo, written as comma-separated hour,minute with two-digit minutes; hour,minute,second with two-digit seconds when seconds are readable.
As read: 11,26
